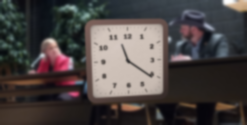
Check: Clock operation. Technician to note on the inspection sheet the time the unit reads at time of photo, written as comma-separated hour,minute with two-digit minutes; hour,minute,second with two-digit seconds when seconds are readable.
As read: 11,21
